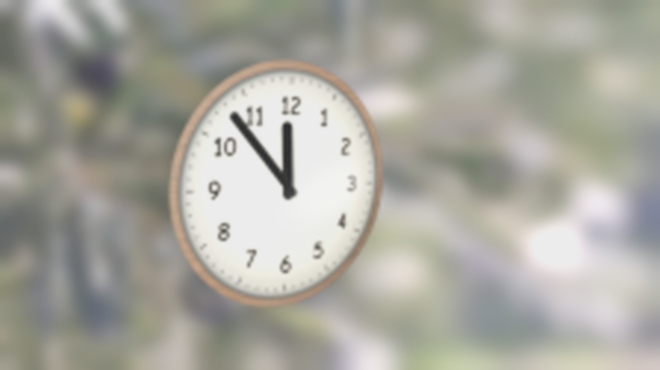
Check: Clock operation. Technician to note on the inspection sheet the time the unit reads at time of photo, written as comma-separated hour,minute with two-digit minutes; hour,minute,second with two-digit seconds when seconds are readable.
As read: 11,53
